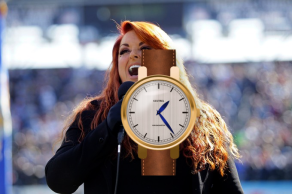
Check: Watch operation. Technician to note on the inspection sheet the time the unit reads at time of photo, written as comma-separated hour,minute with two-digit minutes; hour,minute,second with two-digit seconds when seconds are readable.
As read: 1,24
